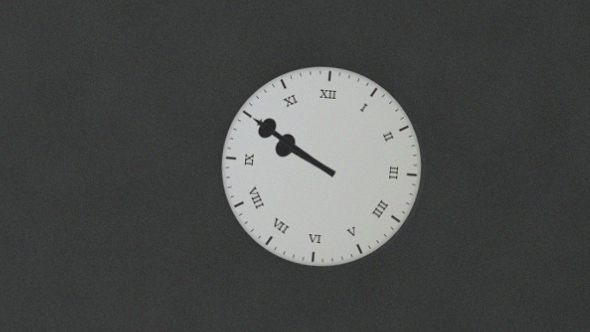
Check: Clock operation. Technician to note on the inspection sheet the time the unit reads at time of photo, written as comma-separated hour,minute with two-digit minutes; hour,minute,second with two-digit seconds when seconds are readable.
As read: 9,50
